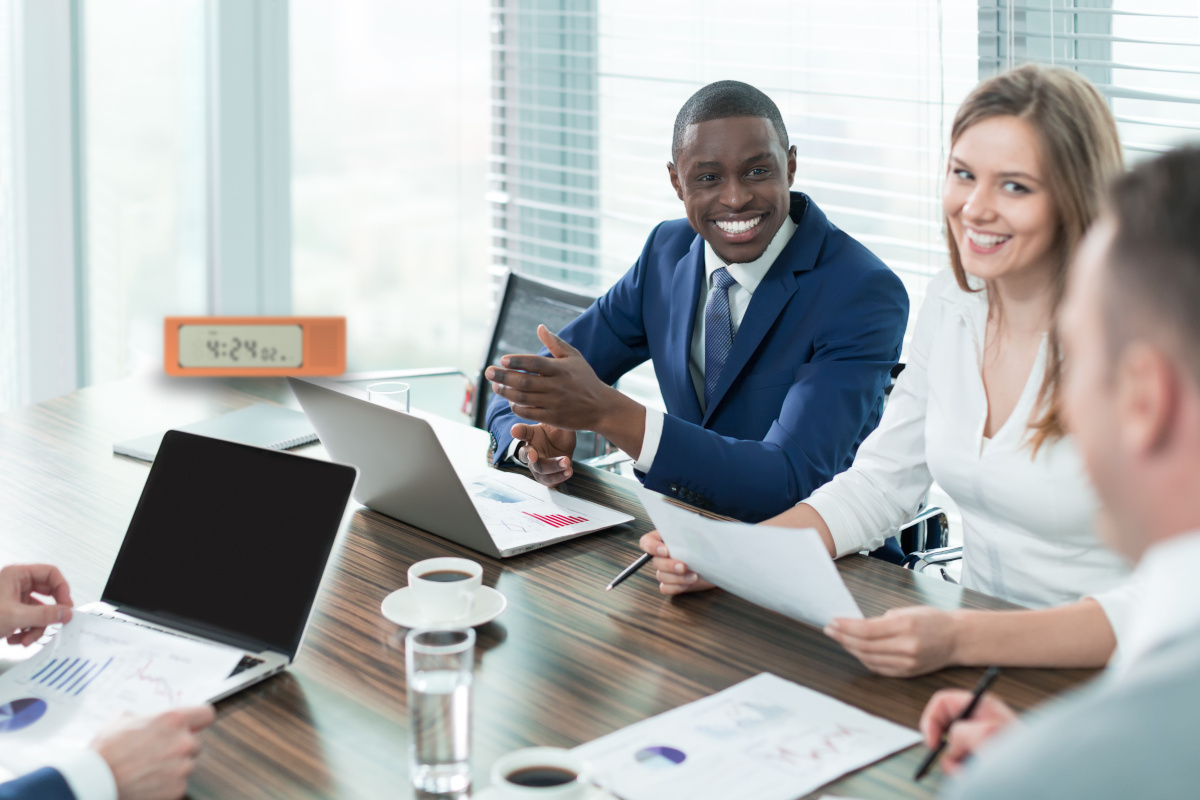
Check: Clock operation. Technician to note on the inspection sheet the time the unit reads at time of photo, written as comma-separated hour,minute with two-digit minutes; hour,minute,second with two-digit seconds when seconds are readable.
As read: 4,24
